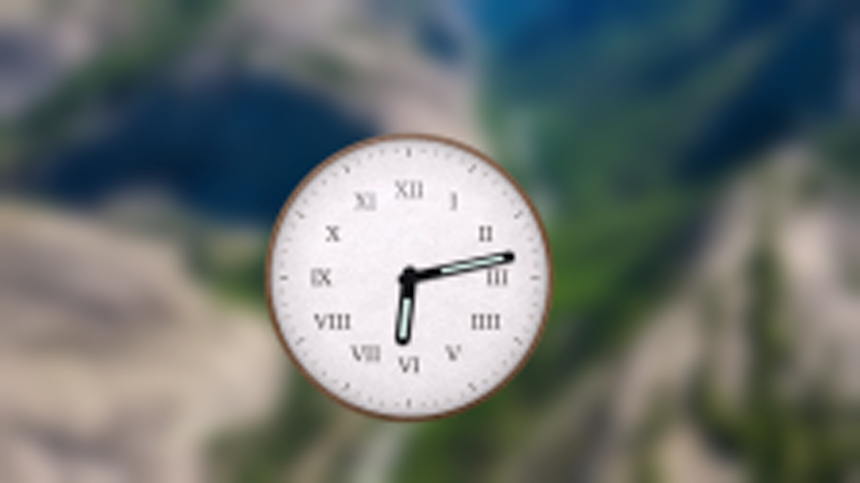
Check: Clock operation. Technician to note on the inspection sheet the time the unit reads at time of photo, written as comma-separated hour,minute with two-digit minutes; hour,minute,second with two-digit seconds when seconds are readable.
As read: 6,13
